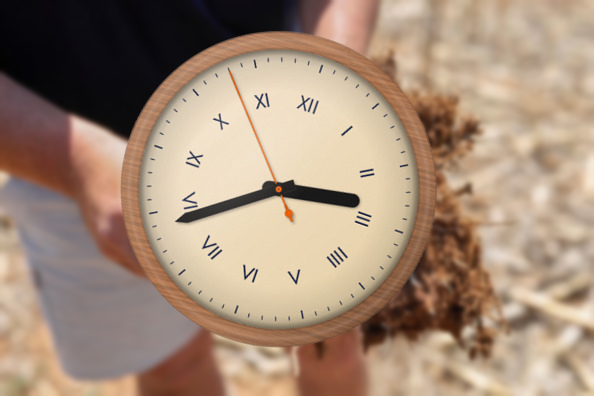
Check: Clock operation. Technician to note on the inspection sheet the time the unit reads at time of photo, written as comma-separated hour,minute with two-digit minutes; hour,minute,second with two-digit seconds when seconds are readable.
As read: 2,38,53
